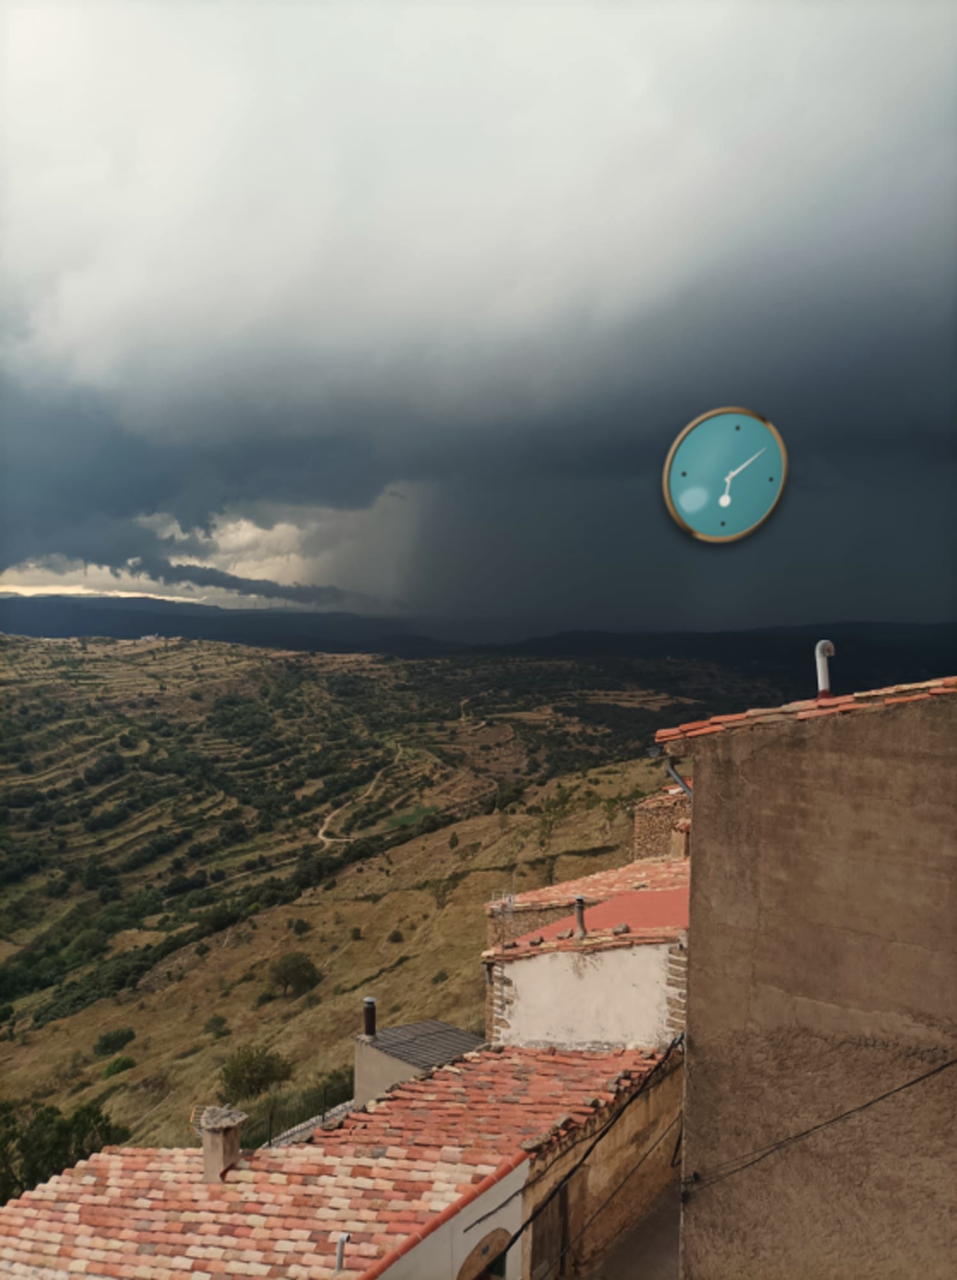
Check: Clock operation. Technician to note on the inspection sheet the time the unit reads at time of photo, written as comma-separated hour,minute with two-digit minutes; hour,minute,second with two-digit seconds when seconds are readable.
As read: 6,08
